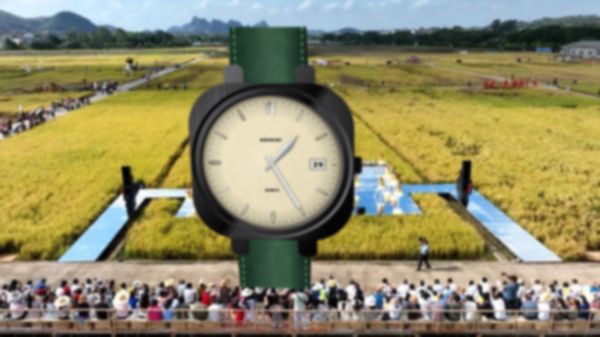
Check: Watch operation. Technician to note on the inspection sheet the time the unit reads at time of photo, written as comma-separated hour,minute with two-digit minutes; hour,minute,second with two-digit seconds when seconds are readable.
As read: 1,25
